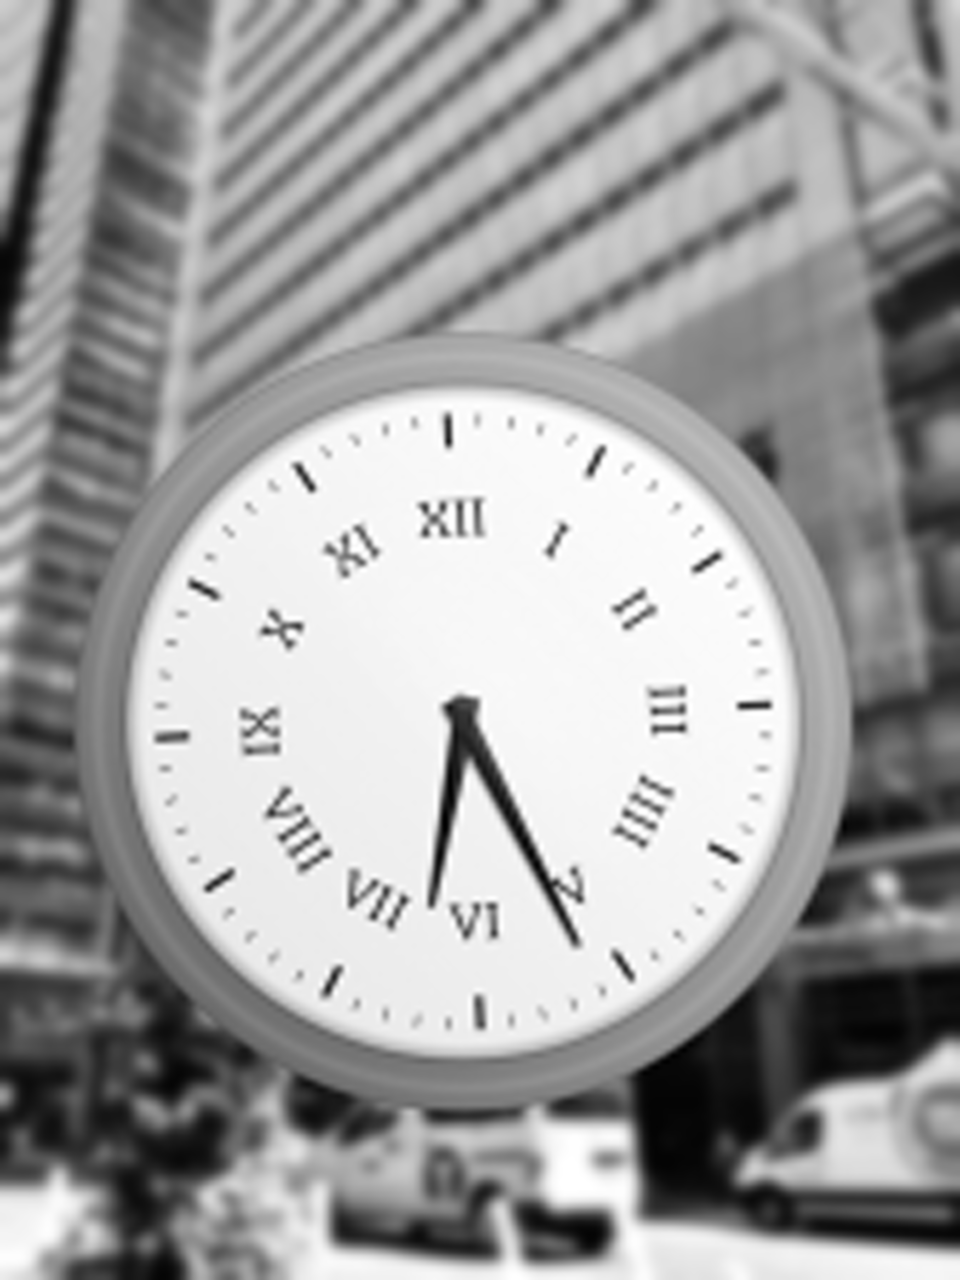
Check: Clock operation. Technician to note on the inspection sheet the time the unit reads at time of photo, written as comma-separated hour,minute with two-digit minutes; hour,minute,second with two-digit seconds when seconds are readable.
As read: 6,26
